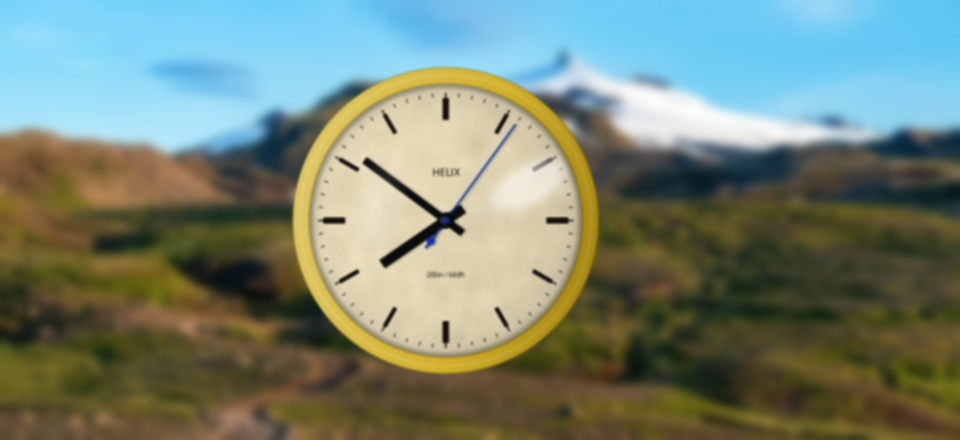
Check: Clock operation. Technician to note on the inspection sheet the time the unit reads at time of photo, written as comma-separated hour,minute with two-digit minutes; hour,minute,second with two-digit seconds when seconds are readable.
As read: 7,51,06
